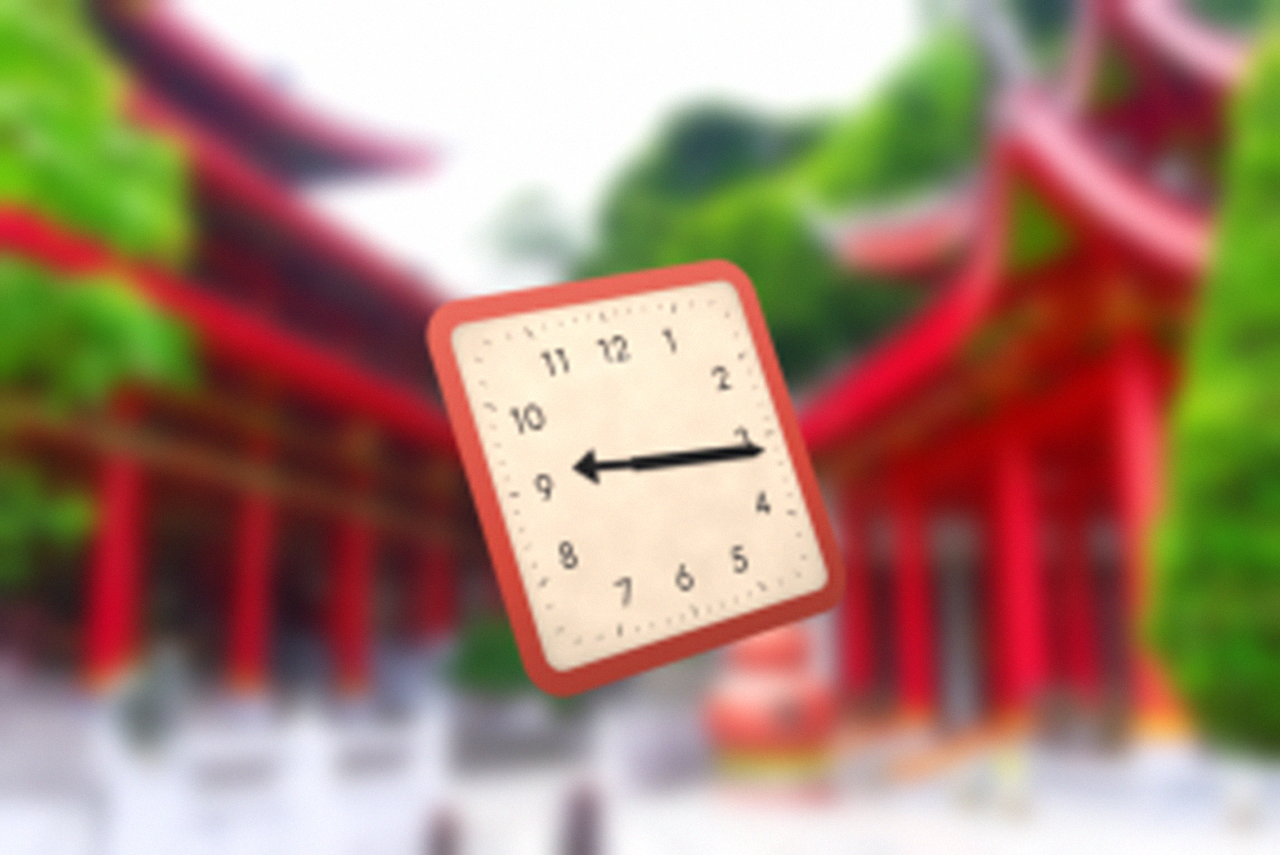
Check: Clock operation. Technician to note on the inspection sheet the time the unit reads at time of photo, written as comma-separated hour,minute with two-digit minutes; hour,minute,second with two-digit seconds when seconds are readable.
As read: 9,16
